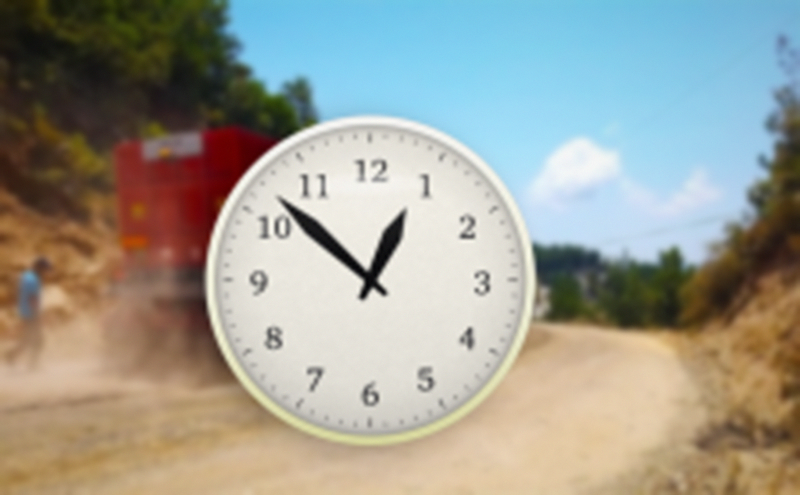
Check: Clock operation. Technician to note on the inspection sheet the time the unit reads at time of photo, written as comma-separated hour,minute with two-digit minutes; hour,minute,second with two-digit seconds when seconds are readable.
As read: 12,52
